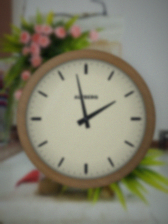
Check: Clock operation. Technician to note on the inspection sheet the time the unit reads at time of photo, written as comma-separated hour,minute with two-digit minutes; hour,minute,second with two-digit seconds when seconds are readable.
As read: 1,58
